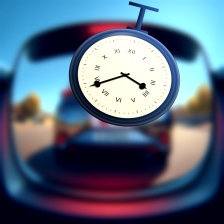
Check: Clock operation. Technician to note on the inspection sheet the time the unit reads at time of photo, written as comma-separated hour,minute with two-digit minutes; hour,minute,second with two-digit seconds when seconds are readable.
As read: 3,39
